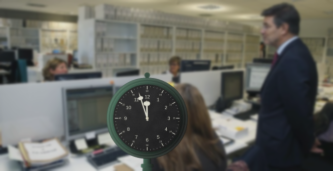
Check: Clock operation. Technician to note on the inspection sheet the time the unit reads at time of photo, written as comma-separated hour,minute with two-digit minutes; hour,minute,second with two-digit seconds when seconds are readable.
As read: 11,57
